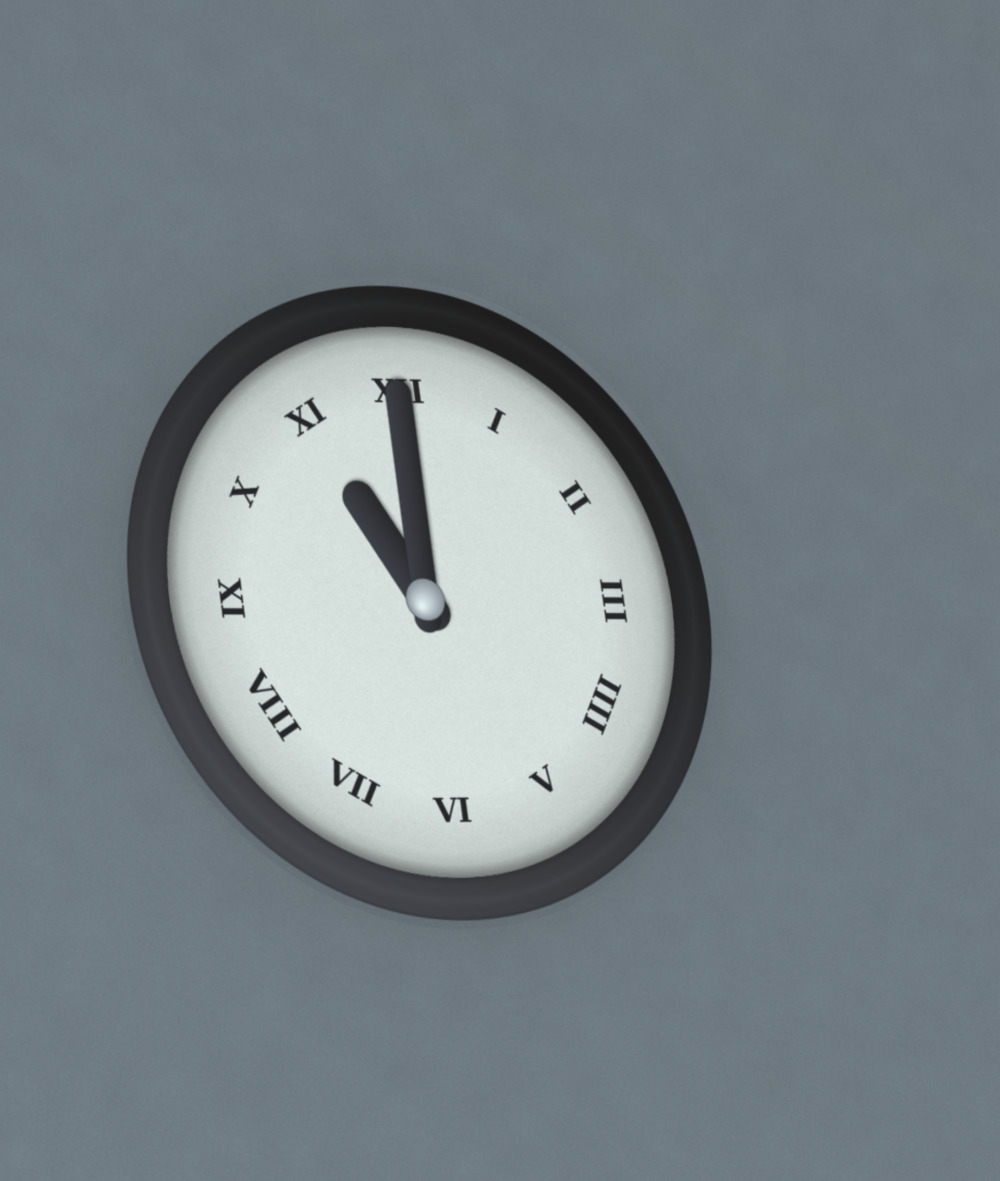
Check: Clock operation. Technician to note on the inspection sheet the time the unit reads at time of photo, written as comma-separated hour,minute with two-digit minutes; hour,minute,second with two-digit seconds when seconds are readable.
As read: 11,00
